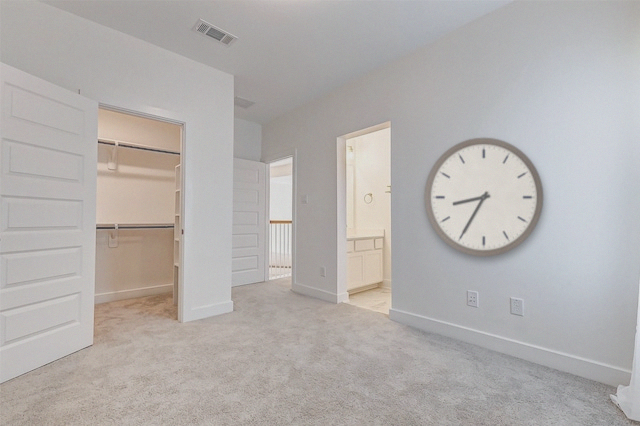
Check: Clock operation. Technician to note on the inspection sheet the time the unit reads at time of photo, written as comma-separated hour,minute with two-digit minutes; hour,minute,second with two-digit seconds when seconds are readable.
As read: 8,35
